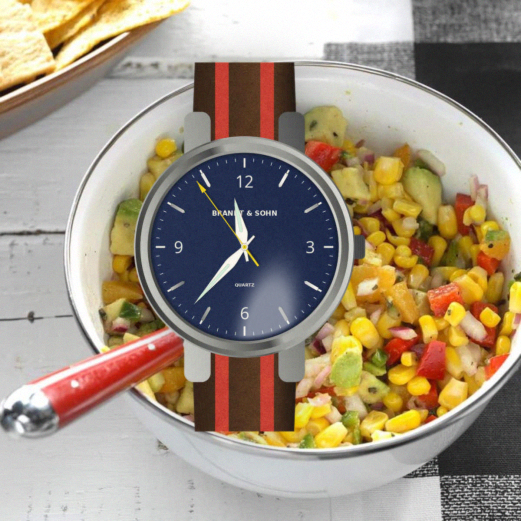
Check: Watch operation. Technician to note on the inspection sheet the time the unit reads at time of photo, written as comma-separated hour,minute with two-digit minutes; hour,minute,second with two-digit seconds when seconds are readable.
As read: 11,36,54
